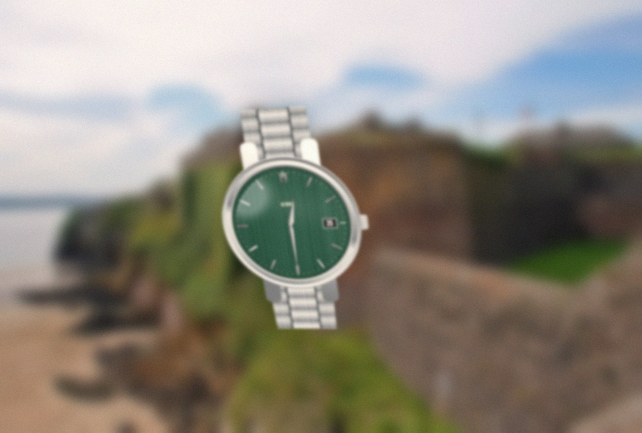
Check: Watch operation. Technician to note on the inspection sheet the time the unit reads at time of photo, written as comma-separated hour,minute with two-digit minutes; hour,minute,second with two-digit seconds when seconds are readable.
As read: 12,30
